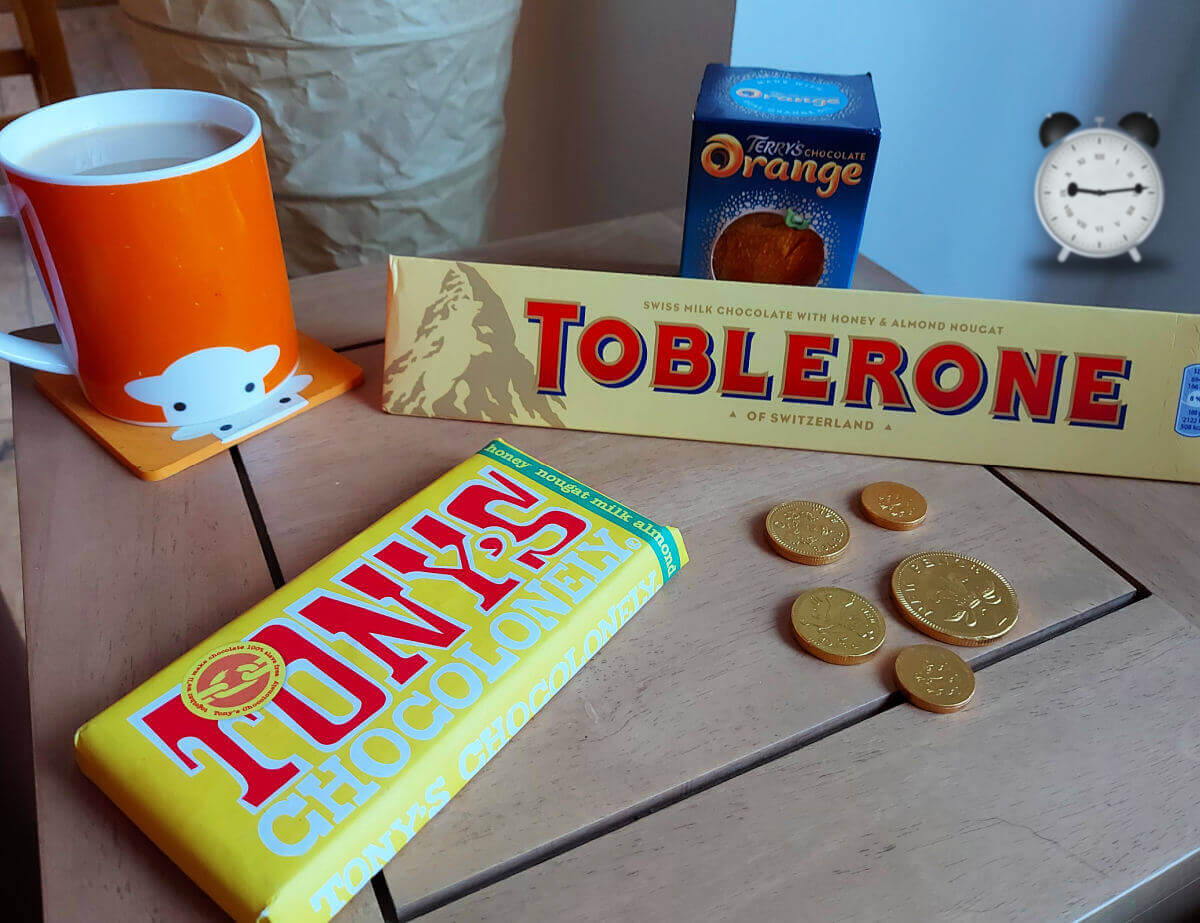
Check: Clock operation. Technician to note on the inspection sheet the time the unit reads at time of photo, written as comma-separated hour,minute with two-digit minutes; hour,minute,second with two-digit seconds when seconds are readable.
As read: 9,14
